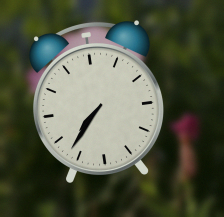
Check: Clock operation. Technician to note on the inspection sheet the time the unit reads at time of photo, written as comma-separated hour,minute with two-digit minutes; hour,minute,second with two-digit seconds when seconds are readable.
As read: 7,37
